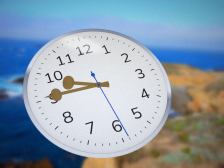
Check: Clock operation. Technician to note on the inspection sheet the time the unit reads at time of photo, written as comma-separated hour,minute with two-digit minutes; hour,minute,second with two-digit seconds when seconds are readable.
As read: 9,45,29
